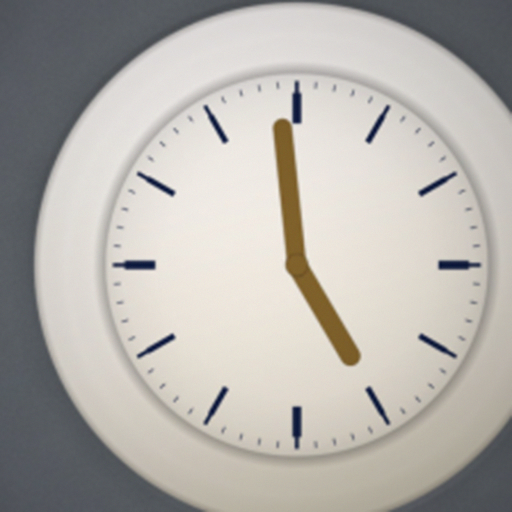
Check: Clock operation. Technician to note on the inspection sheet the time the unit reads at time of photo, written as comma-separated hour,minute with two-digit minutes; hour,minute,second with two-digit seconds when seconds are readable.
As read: 4,59
